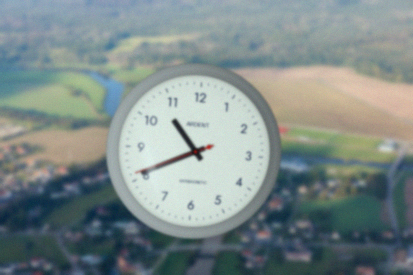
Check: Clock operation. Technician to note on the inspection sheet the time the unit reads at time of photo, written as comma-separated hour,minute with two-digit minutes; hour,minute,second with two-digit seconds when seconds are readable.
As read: 10,40,41
